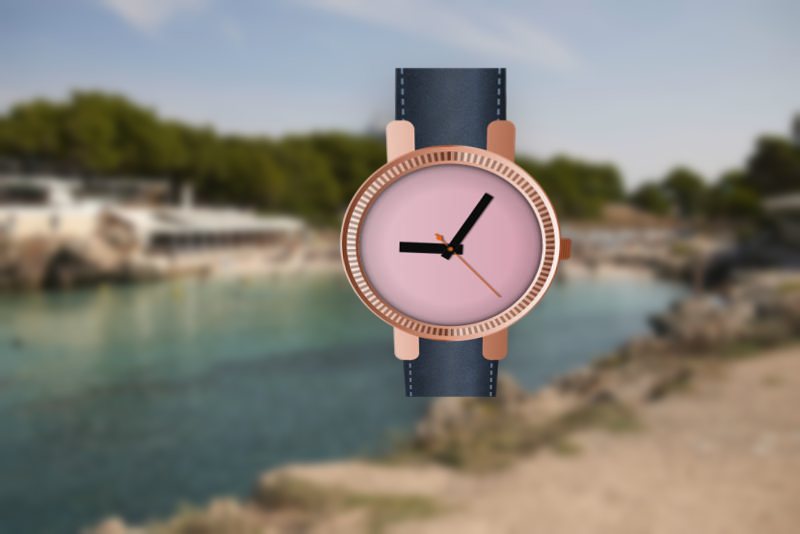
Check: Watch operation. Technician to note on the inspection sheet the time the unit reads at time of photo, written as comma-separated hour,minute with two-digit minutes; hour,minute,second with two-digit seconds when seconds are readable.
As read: 9,05,23
